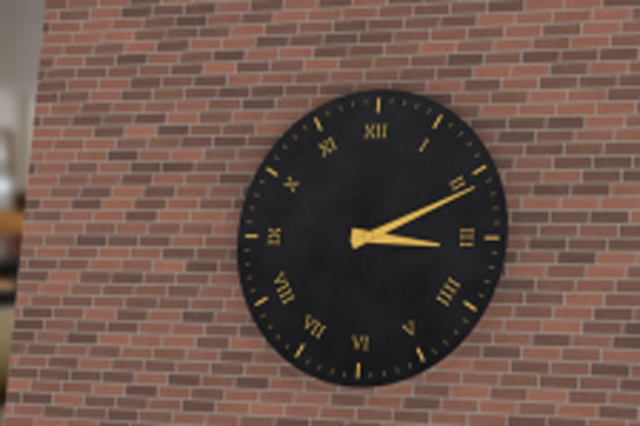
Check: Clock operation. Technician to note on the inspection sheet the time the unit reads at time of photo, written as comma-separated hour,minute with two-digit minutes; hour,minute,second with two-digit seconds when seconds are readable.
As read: 3,11
